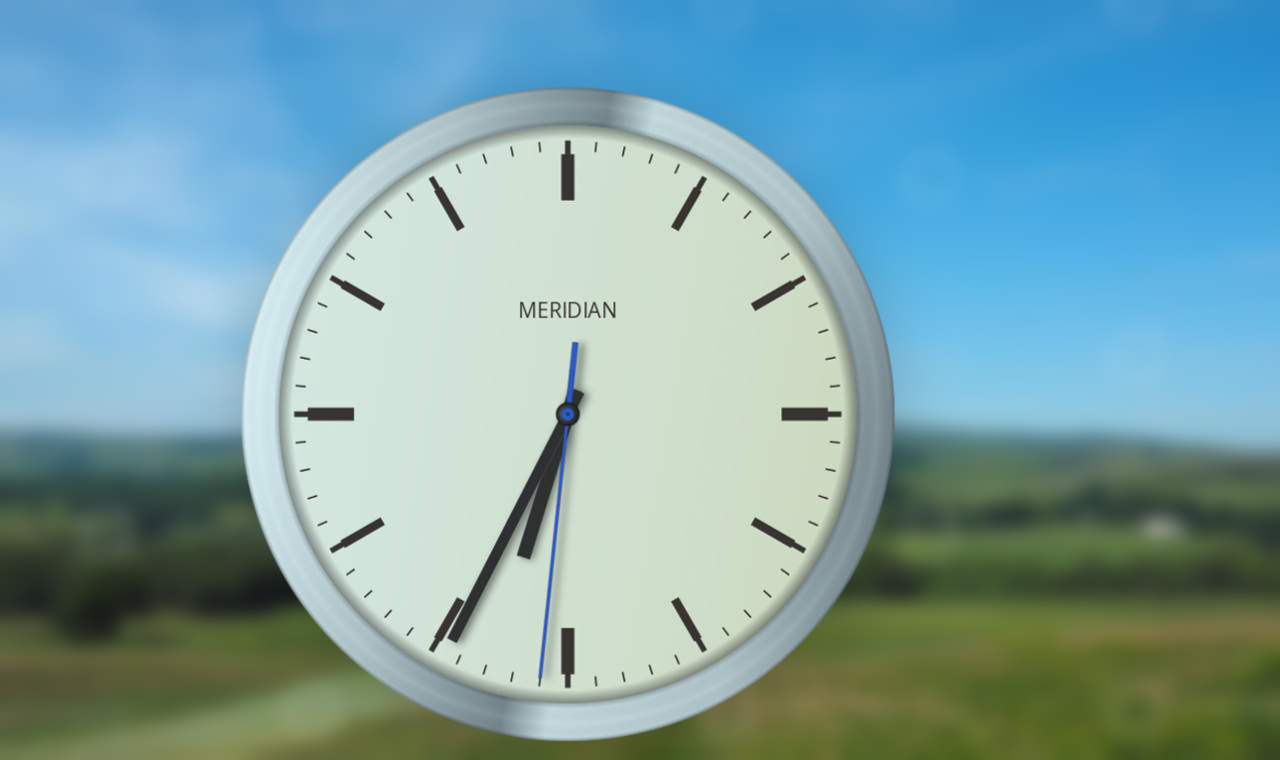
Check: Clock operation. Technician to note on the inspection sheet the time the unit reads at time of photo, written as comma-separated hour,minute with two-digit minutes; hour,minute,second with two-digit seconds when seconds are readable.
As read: 6,34,31
